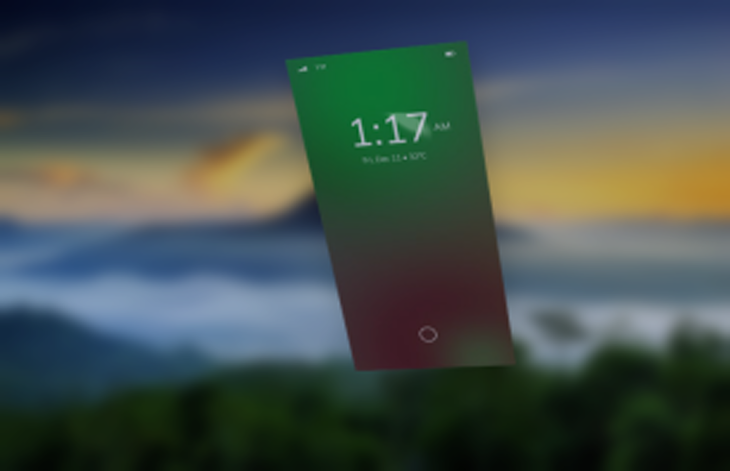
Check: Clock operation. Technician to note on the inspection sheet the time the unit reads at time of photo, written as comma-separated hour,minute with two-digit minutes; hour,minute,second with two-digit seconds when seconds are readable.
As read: 1,17
